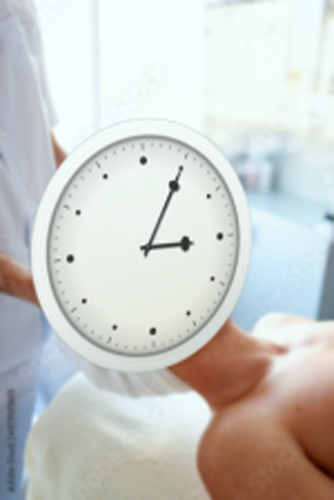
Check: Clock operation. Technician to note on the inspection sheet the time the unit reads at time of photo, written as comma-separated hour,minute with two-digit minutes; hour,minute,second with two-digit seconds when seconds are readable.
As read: 3,05
